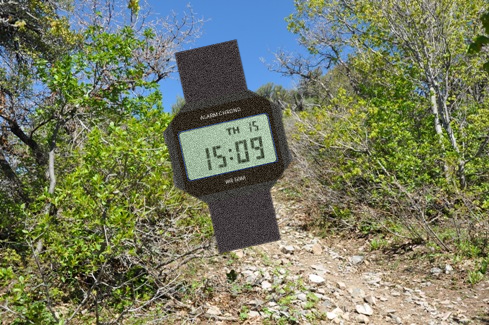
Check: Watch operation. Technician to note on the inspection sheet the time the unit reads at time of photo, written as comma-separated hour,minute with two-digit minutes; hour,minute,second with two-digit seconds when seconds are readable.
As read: 15,09
